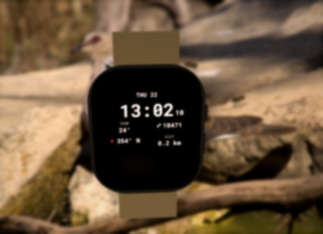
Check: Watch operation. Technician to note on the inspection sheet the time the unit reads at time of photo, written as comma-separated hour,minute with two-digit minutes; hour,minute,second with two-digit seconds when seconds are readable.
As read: 13,02
